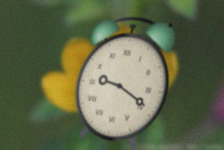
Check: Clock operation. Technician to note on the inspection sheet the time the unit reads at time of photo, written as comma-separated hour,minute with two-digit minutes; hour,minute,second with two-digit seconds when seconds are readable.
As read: 9,19
